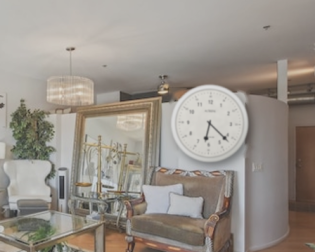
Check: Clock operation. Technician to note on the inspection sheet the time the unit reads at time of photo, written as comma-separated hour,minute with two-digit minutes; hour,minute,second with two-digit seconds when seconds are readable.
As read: 6,22
